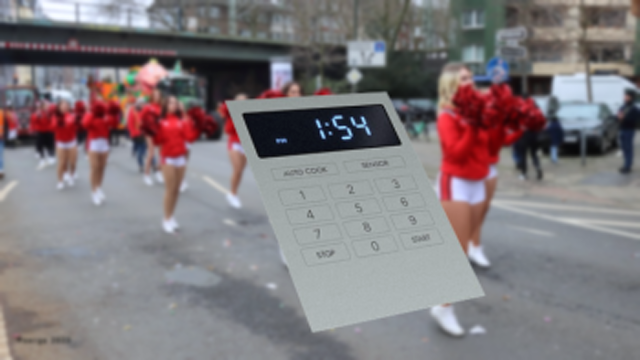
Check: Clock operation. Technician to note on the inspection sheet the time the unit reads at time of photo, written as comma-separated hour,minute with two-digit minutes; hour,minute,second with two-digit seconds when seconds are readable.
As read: 1,54
